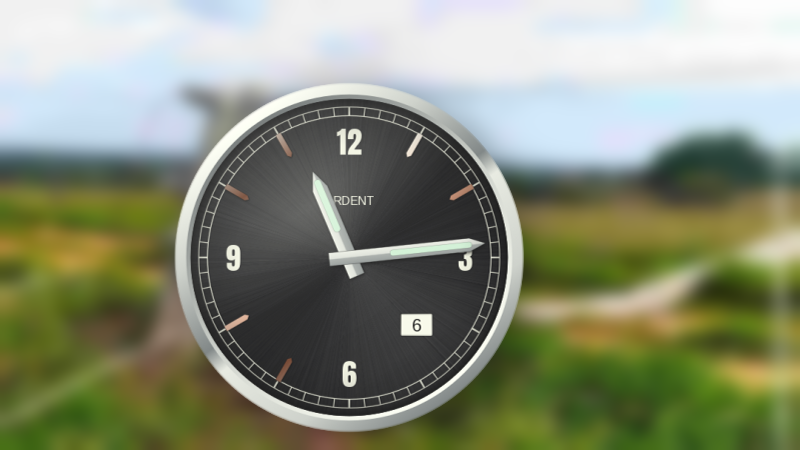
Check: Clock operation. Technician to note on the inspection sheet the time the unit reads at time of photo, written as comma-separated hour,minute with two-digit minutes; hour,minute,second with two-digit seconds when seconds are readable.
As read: 11,14
